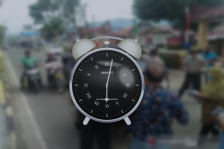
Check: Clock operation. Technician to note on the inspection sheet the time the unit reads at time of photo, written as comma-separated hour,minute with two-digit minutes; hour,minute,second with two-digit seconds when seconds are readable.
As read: 6,02
